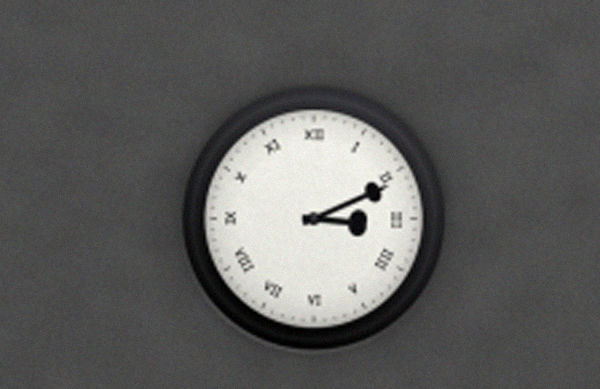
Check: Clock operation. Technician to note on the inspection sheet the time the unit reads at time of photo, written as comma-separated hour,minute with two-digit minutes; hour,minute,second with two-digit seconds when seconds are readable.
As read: 3,11
